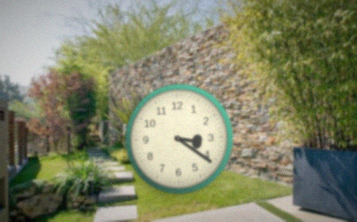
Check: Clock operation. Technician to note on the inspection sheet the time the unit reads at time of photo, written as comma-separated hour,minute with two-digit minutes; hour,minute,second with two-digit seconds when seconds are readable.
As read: 3,21
